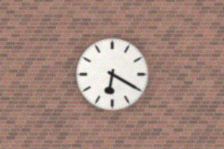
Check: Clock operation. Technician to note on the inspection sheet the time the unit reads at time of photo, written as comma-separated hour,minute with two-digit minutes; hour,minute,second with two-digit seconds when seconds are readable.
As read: 6,20
